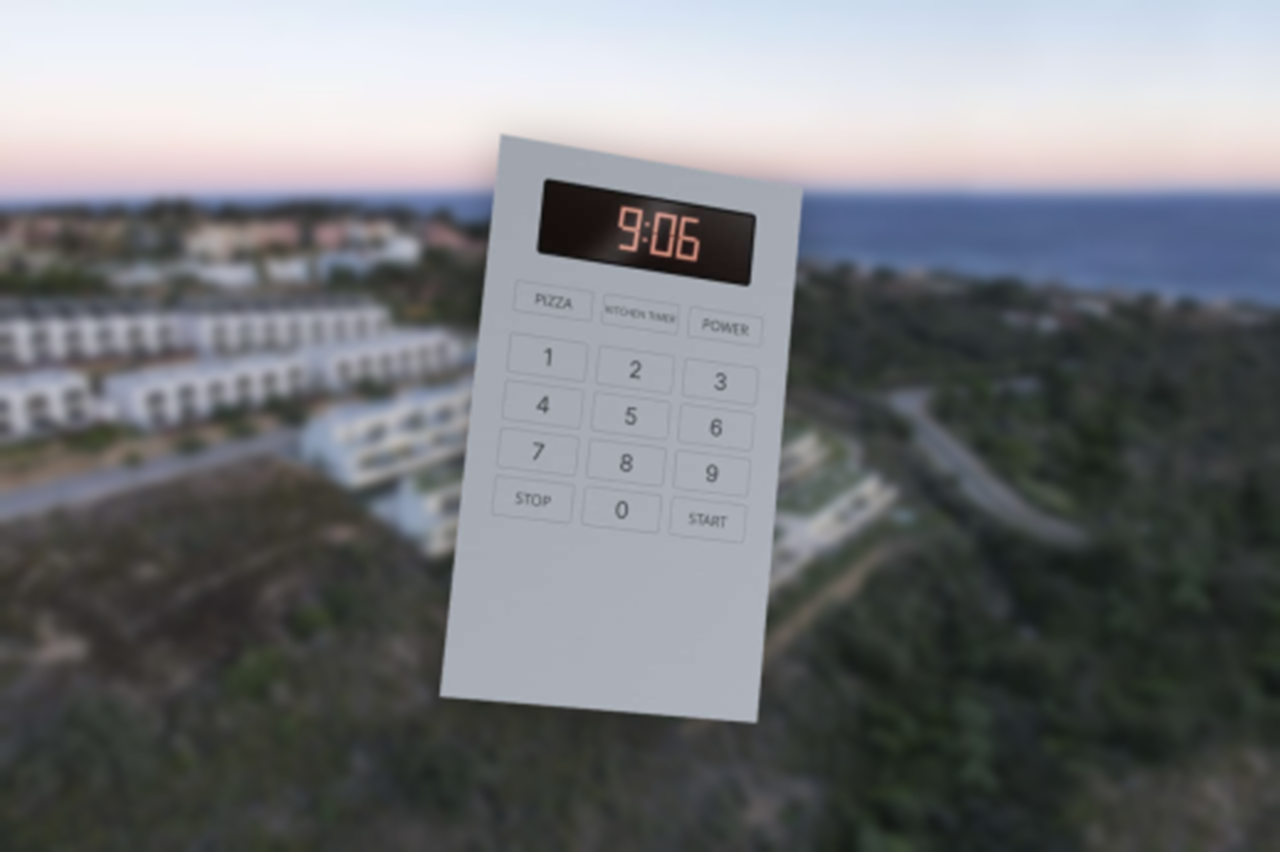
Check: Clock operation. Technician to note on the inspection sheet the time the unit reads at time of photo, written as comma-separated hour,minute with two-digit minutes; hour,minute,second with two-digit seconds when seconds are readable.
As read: 9,06
